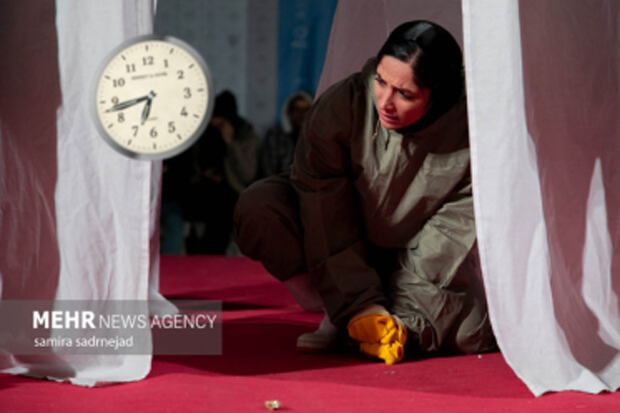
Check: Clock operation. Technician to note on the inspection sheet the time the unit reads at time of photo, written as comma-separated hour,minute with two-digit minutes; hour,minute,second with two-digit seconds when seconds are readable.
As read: 6,43
